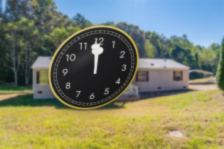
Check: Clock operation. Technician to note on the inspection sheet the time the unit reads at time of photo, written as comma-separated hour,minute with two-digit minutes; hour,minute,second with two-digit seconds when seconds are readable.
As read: 11,59
